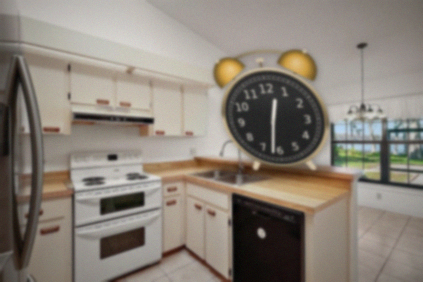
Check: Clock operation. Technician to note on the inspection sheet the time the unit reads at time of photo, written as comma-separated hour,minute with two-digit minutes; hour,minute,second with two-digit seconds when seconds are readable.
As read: 12,32
